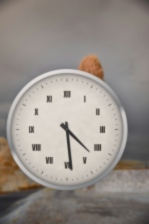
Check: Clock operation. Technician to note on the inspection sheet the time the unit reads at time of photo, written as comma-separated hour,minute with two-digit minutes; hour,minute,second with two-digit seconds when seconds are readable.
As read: 4,29
